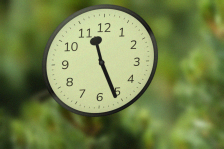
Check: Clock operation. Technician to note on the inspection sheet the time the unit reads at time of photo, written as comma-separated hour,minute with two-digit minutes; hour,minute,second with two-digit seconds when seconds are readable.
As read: 11,26
